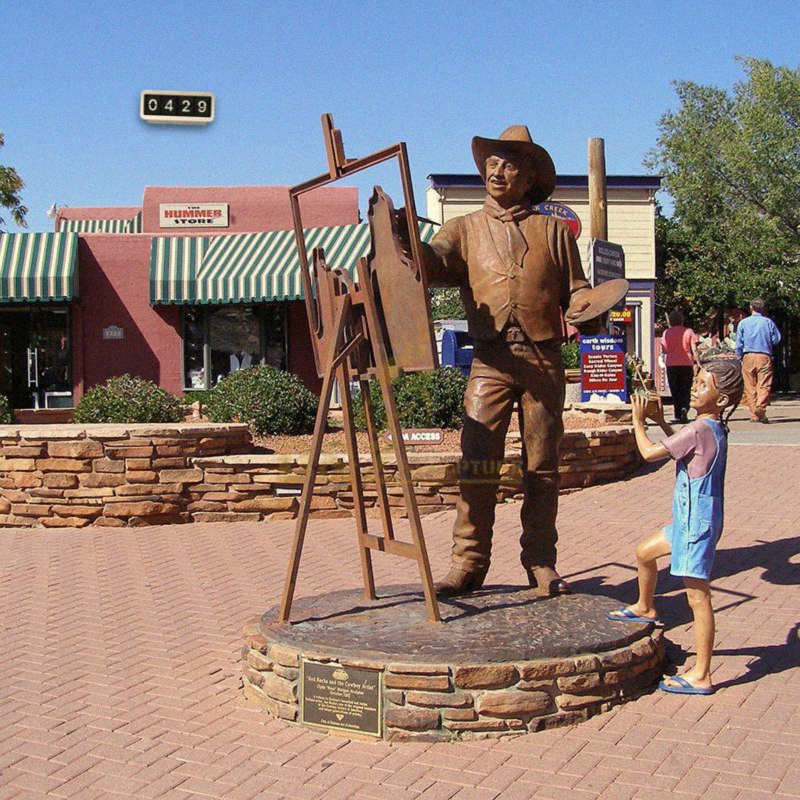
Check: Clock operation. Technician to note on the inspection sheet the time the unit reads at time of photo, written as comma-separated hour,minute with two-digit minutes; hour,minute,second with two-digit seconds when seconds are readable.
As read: 4,29
